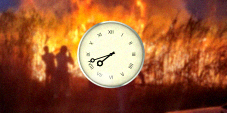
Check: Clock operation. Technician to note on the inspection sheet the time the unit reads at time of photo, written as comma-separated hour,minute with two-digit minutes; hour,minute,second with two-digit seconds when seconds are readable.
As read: 7,42
